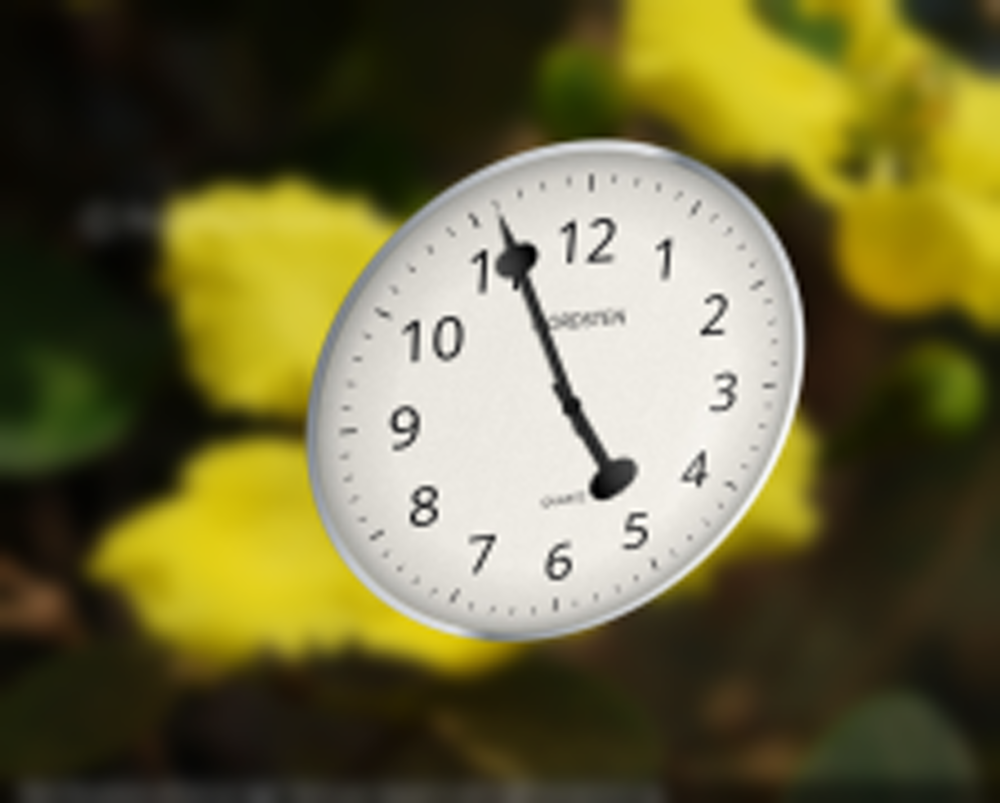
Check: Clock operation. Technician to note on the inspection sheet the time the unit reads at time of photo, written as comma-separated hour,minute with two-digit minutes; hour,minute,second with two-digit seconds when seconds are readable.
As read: 4,56
